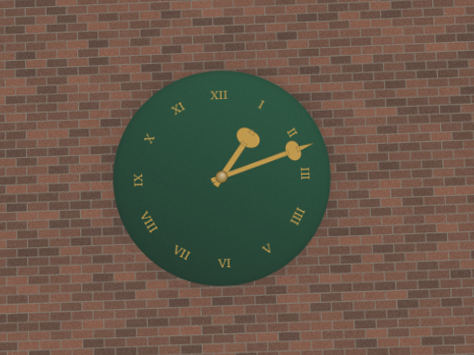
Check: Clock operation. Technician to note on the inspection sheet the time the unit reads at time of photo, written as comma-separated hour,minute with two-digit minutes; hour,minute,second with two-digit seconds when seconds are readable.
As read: 1,12
